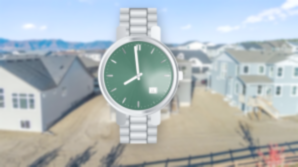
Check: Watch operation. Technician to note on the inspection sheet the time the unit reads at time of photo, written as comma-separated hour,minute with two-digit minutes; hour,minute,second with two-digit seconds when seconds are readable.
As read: 7,59
